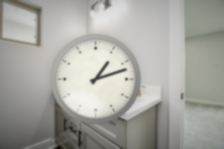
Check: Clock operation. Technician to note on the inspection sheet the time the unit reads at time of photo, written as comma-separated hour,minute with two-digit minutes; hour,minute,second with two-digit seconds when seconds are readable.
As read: 1,12
